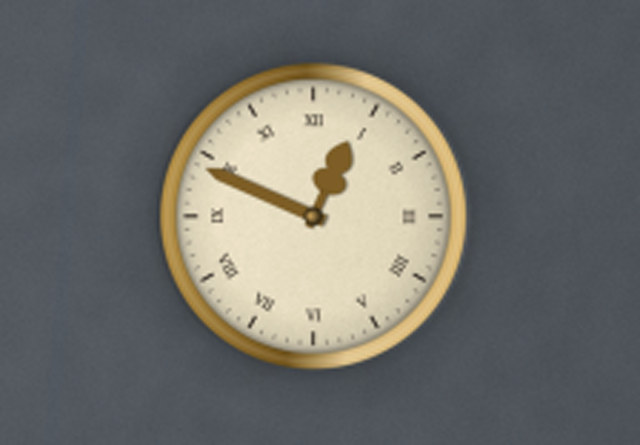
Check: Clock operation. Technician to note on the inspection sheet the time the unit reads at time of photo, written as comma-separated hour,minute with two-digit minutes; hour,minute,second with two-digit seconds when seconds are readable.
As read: 12,49
